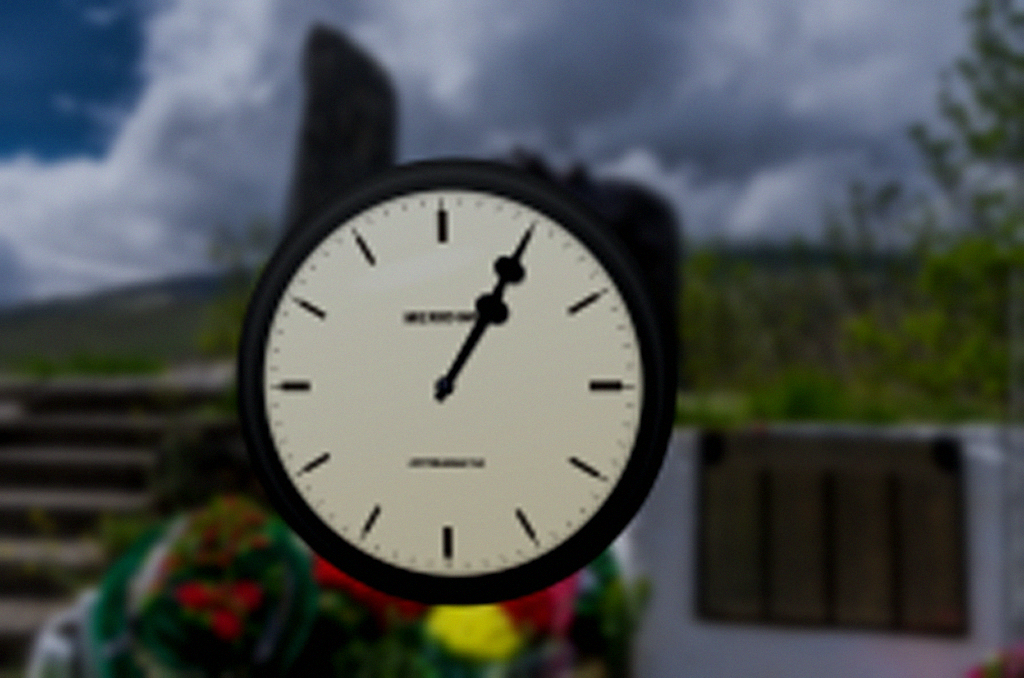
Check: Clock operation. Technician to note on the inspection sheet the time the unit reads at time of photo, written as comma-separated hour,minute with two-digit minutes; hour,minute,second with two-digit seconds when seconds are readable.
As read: 1,05
